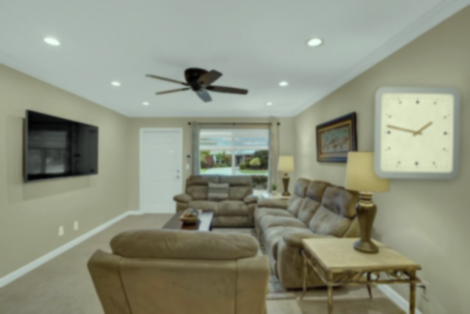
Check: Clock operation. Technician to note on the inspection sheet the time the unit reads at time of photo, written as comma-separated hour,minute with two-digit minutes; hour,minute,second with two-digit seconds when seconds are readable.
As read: 1,47
